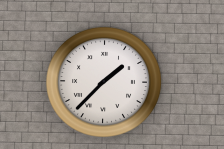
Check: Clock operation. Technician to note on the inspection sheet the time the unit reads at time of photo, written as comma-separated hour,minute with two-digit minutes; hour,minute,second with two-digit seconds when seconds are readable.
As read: 1,37
